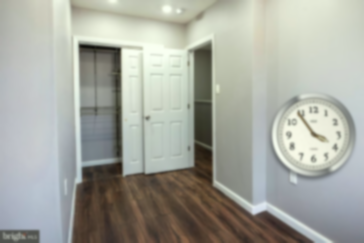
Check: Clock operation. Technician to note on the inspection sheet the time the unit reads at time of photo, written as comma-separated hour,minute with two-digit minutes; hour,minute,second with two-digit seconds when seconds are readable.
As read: 3,54
